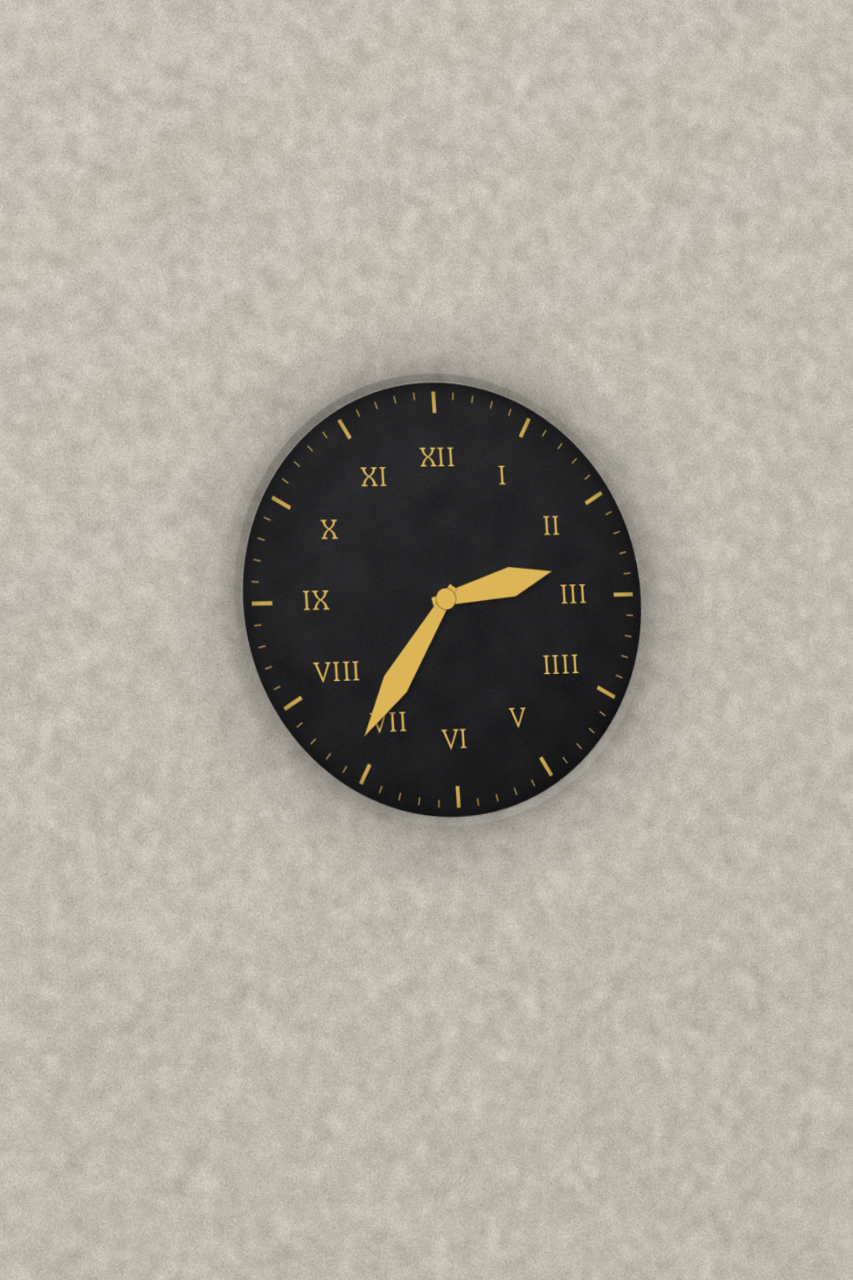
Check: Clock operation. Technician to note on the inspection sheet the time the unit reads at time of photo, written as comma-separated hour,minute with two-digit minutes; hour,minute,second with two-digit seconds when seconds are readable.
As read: 2,36
